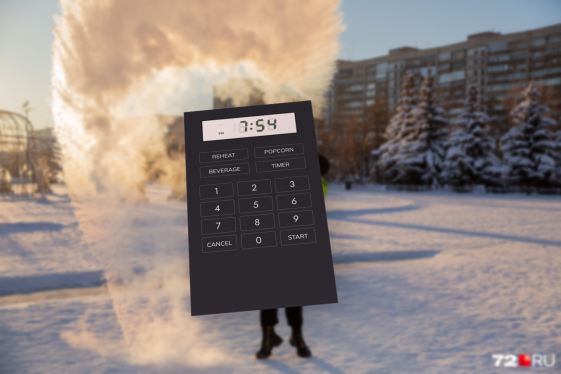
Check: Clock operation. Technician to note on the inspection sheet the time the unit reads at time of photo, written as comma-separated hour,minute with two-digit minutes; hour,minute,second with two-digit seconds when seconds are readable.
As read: 7,54
